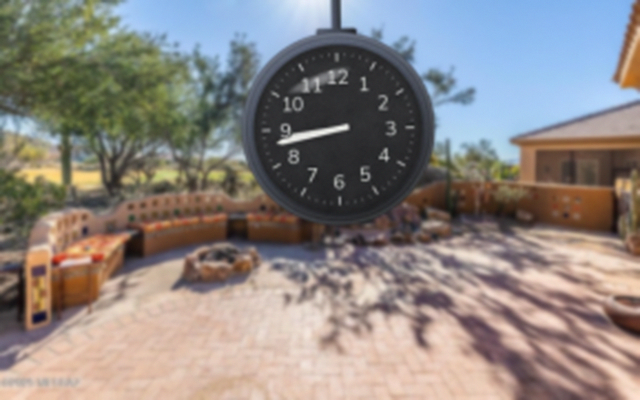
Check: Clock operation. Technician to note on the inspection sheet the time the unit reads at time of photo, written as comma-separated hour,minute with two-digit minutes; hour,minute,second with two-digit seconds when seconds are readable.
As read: 8,43
